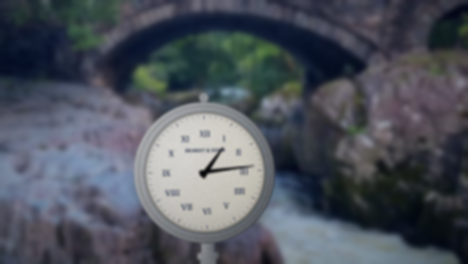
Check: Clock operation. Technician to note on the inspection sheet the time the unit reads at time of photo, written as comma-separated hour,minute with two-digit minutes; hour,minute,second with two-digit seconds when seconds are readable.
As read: 1,14
